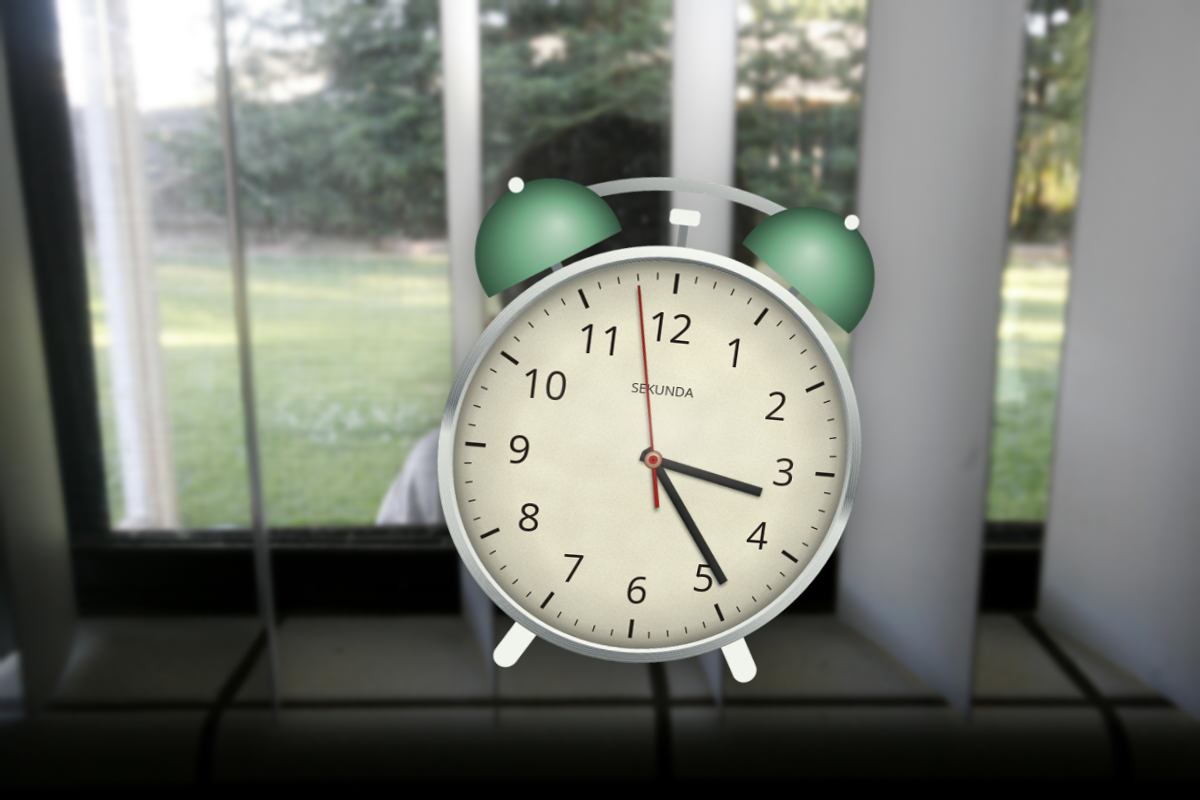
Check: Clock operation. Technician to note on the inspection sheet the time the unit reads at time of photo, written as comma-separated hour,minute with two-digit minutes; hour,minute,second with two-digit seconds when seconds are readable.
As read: 3,23,58
